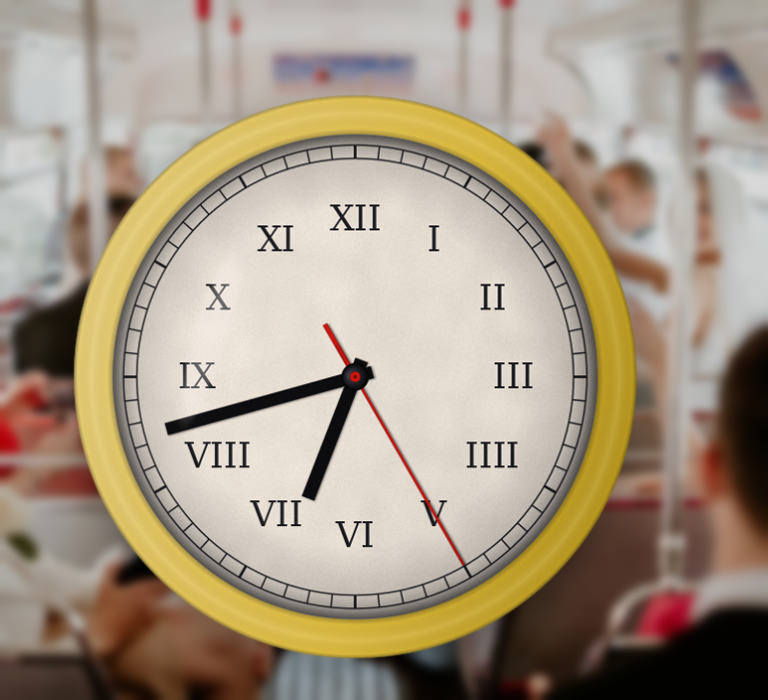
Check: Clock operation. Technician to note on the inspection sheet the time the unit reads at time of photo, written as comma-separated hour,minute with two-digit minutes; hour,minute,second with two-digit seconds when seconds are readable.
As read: 6,42,25
